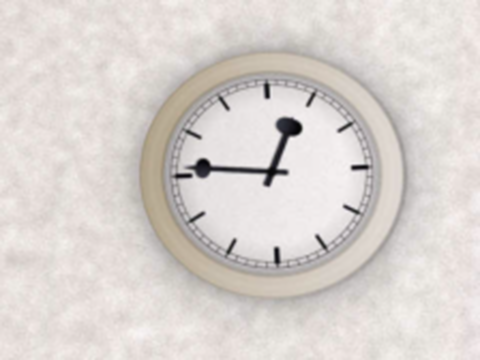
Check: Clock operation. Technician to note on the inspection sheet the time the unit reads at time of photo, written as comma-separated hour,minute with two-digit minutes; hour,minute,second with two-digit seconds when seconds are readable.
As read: 12,46
